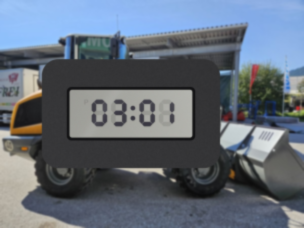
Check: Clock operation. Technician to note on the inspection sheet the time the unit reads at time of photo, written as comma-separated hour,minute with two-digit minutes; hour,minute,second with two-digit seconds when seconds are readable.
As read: 3,01
